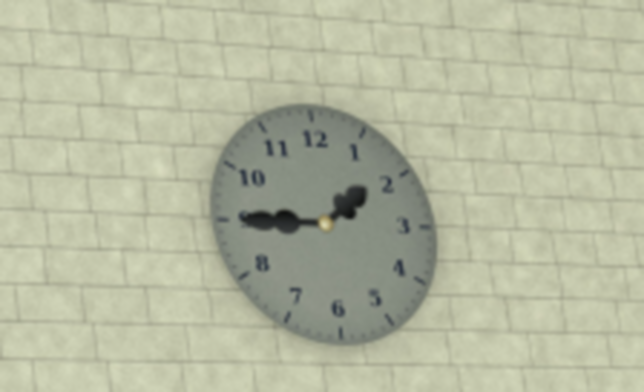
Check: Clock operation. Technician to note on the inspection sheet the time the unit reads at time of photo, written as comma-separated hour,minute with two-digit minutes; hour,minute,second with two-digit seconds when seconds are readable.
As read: 1,45
